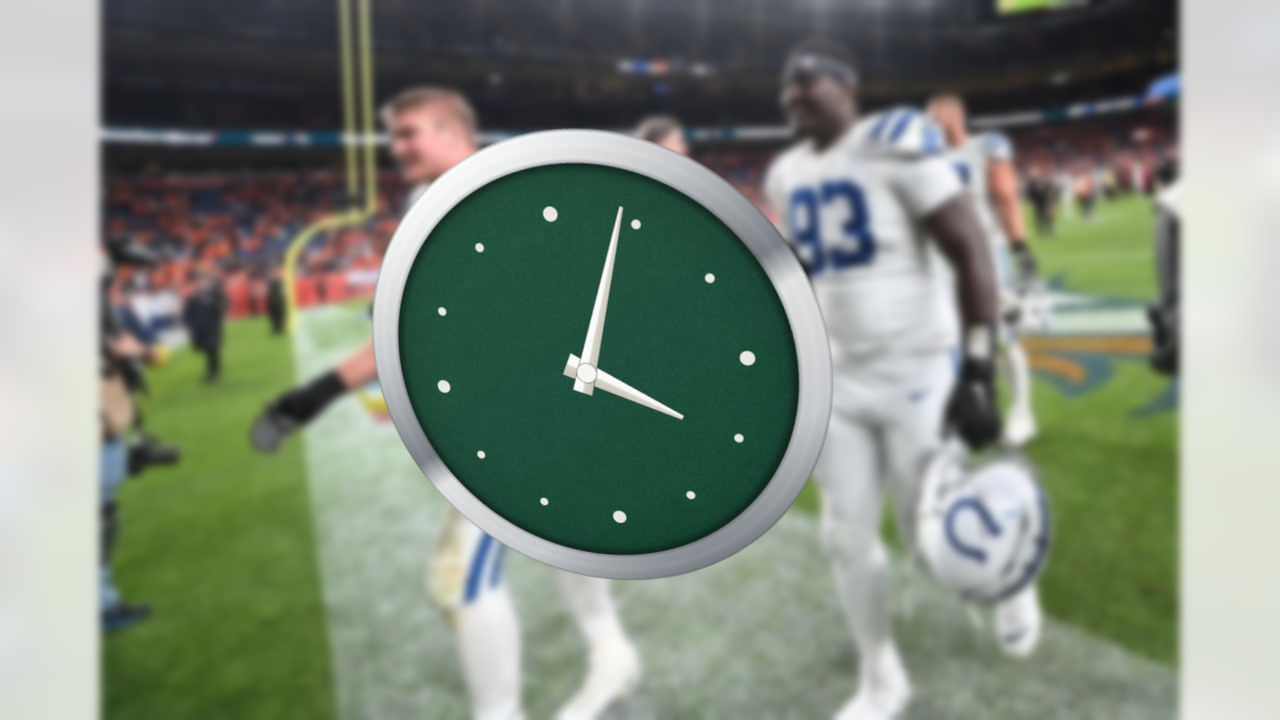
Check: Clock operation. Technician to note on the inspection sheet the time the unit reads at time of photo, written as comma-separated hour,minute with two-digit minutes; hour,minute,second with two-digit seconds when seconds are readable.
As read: 4,04
